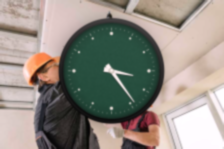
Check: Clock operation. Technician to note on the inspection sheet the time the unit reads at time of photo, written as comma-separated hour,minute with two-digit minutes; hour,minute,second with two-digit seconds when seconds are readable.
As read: 3,24
